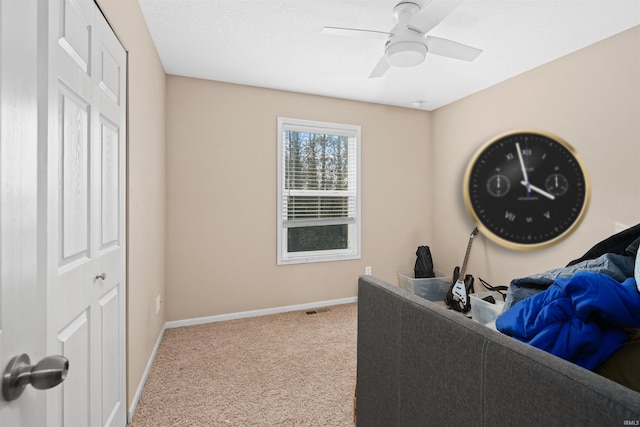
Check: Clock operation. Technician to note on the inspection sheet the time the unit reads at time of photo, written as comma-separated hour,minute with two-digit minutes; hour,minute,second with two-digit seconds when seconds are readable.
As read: 3,58
